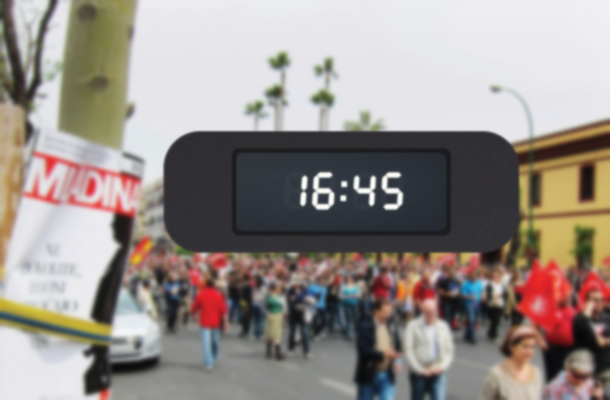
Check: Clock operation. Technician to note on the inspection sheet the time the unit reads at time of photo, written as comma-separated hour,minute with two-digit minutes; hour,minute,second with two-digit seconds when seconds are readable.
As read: 16,45
